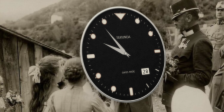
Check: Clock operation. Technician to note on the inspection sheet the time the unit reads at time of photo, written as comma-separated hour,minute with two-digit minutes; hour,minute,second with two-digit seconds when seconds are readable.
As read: 9,54
